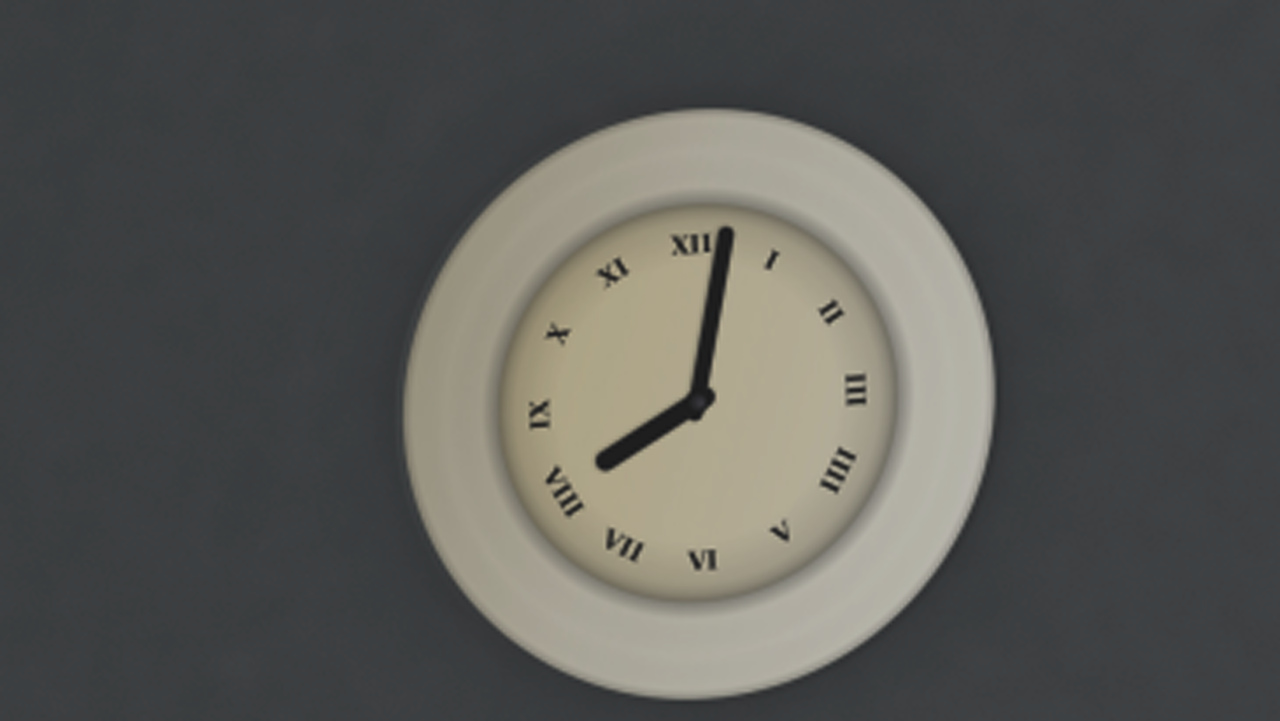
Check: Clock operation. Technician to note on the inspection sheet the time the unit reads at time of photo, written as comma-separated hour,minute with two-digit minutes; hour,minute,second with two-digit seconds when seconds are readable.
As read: 8,02
